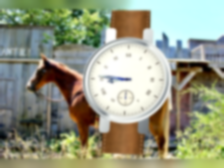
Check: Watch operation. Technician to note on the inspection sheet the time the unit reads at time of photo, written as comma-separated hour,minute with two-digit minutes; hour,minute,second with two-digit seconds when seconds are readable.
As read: 8,46
